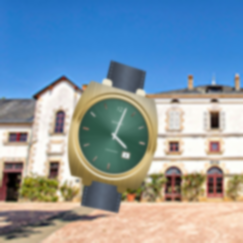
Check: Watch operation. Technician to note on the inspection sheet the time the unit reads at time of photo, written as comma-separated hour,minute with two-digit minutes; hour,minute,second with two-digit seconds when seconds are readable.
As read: 4,02
